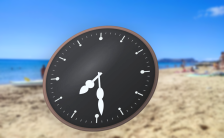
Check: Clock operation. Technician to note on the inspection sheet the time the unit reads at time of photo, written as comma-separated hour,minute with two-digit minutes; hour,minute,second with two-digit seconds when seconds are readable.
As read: 7,29
